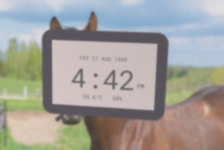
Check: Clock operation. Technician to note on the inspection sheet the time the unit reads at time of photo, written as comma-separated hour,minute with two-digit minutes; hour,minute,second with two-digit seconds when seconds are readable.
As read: 4,42
